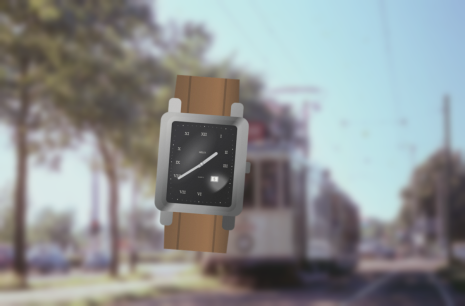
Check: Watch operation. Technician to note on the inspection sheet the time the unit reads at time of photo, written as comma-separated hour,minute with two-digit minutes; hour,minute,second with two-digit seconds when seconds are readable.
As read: 1,39
